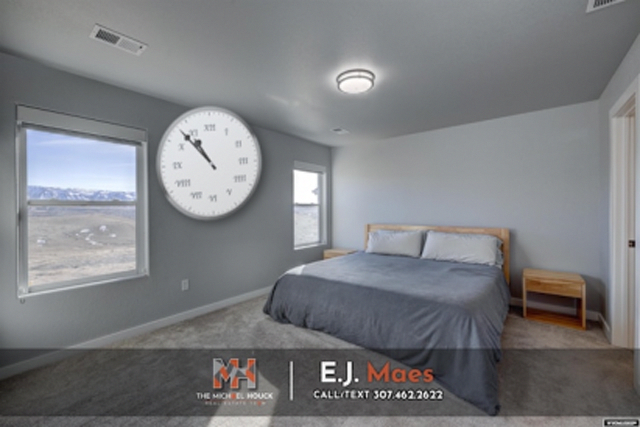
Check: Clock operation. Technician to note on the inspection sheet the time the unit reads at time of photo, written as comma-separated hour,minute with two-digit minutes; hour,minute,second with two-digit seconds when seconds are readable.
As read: 10,53
